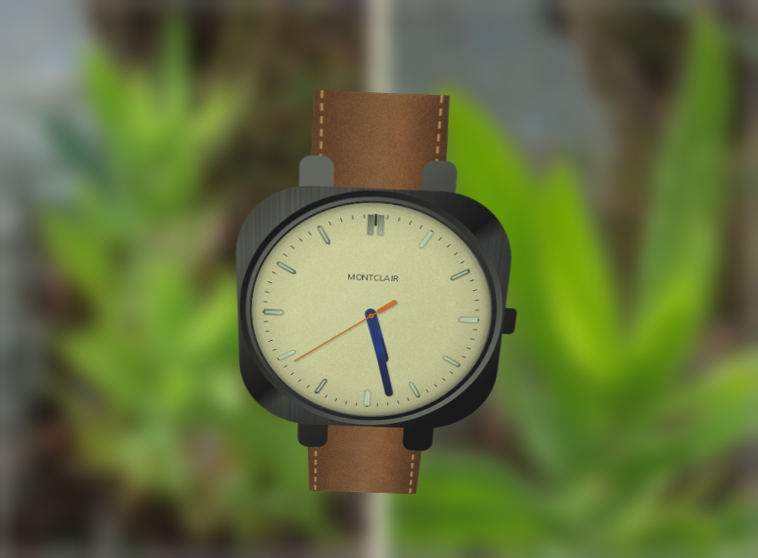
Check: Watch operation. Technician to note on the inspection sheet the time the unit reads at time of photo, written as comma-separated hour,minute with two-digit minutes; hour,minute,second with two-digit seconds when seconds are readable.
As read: 5,27,39
